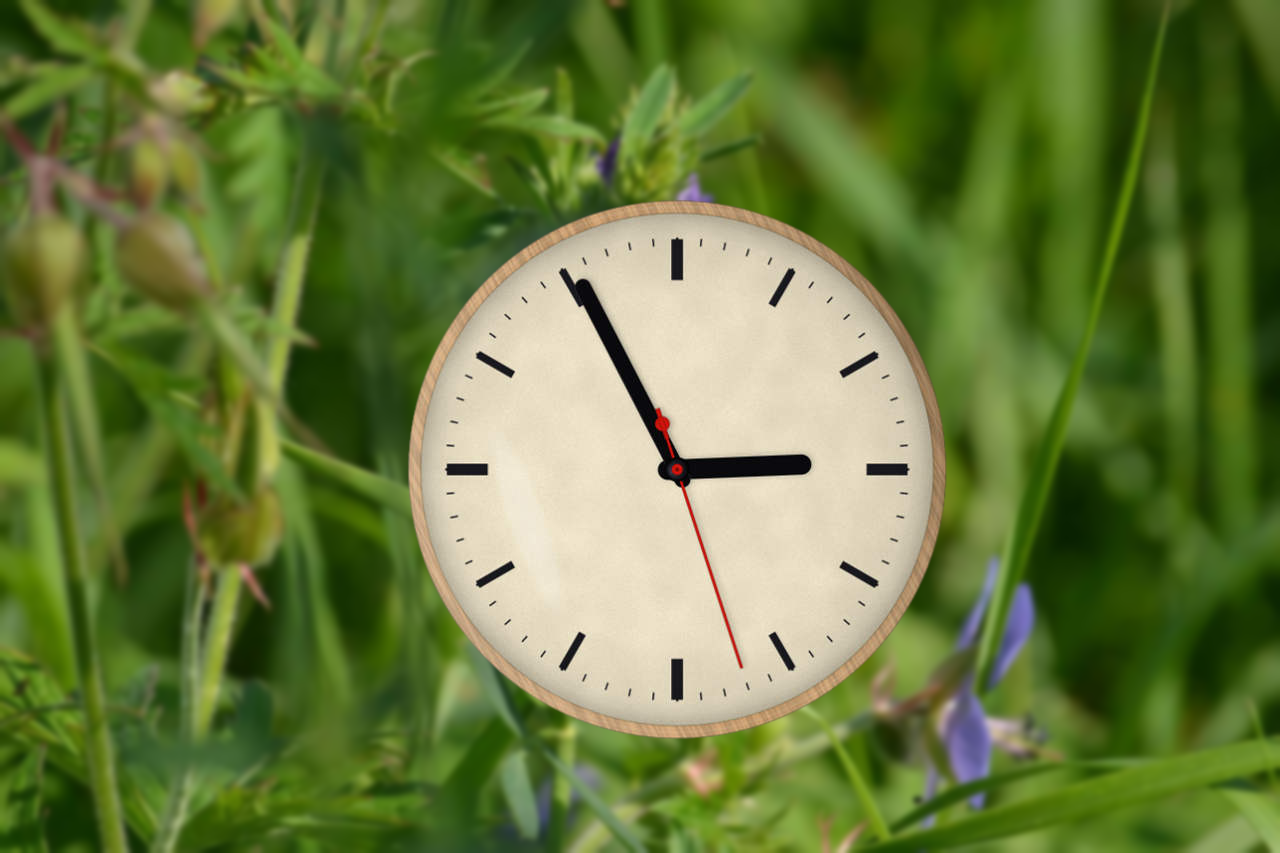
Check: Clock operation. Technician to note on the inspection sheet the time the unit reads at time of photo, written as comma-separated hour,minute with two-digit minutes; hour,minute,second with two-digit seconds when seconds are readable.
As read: 2,55,27
